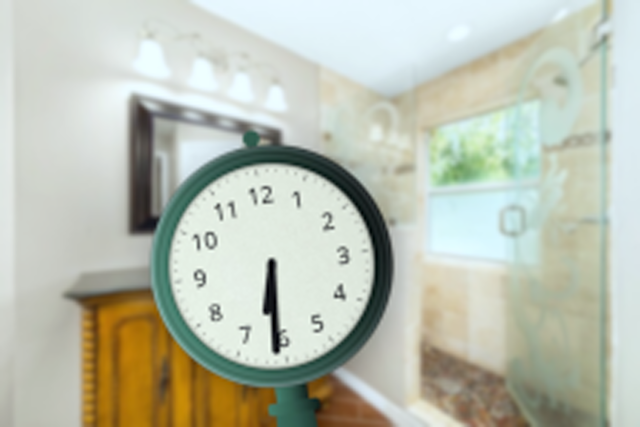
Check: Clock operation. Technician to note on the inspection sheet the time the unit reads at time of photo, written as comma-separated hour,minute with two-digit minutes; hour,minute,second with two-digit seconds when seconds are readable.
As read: 6,31
